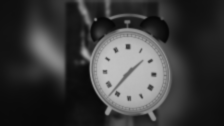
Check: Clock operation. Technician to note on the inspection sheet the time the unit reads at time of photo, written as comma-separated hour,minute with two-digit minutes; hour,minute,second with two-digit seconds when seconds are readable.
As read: 1,37
